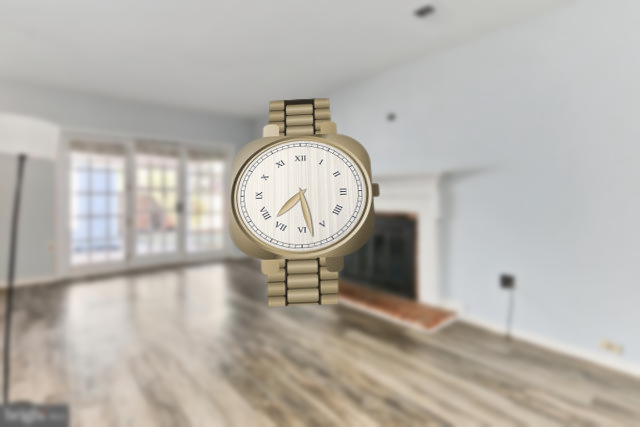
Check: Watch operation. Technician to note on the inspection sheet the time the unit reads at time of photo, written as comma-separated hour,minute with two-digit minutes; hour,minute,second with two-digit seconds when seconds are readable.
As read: 7,28
